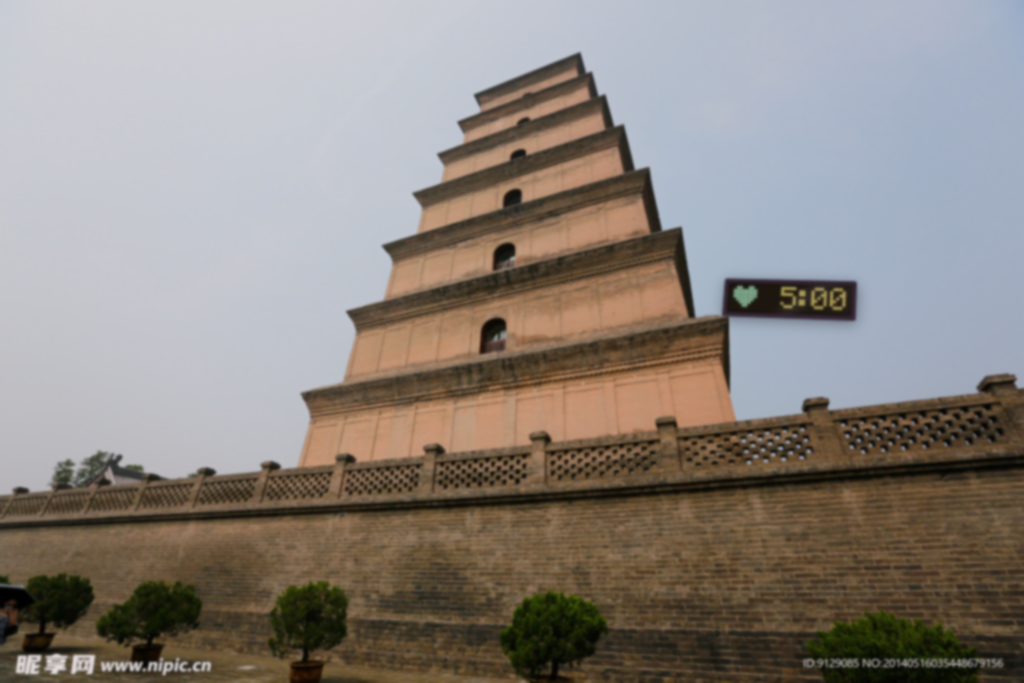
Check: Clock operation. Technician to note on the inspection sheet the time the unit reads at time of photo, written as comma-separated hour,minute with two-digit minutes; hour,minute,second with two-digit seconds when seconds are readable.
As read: 5,00
